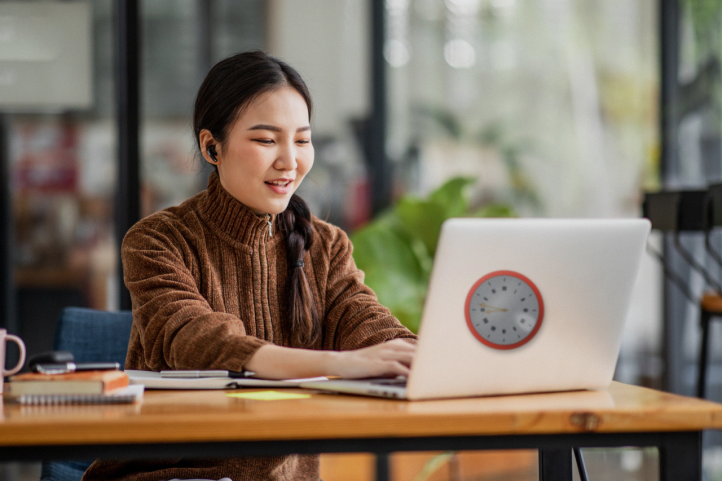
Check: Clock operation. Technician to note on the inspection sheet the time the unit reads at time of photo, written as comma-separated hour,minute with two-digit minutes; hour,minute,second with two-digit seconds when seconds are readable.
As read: 8,47
